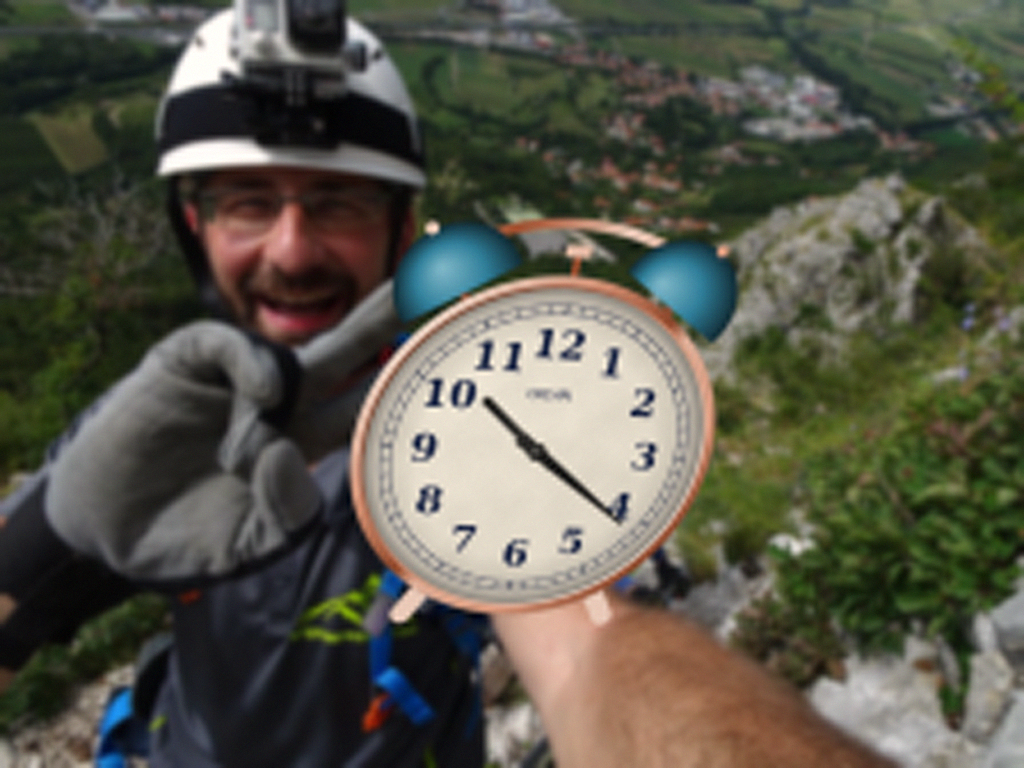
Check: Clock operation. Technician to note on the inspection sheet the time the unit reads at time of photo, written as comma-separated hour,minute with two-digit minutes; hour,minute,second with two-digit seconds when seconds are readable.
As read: 10,21
